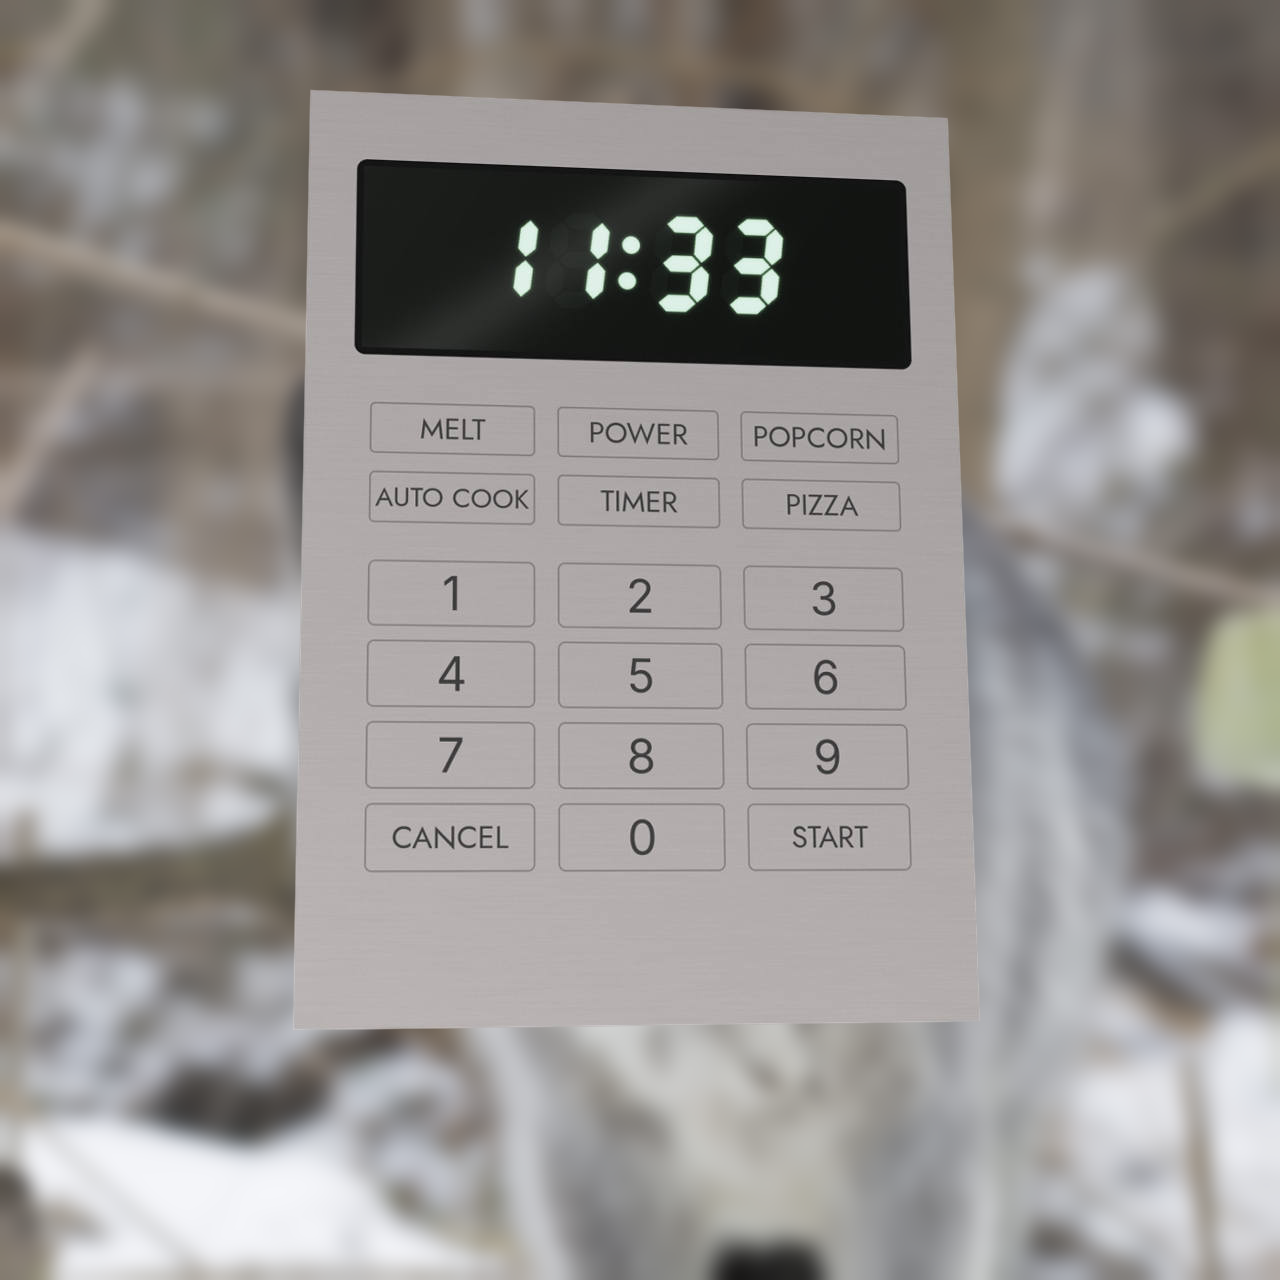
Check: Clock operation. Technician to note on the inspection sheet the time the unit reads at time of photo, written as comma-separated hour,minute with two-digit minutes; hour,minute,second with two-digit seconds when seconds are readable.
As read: 11,33
